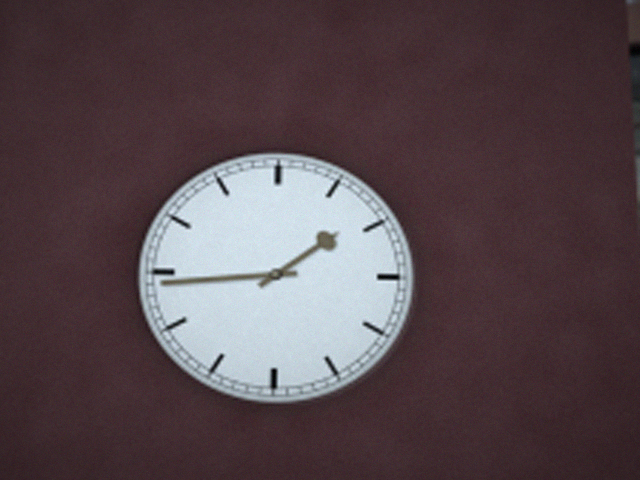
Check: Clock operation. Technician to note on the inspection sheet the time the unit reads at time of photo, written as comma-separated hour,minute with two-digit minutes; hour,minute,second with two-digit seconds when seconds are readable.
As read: 1,44
